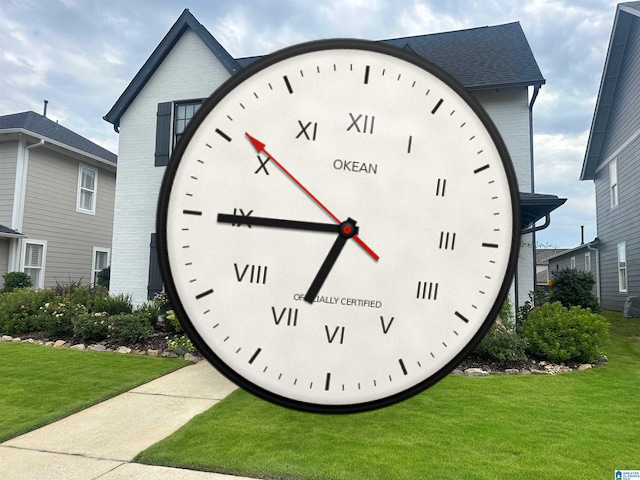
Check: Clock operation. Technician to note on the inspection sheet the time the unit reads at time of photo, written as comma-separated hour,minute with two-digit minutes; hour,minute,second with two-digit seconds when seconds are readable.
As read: 6,44,51
